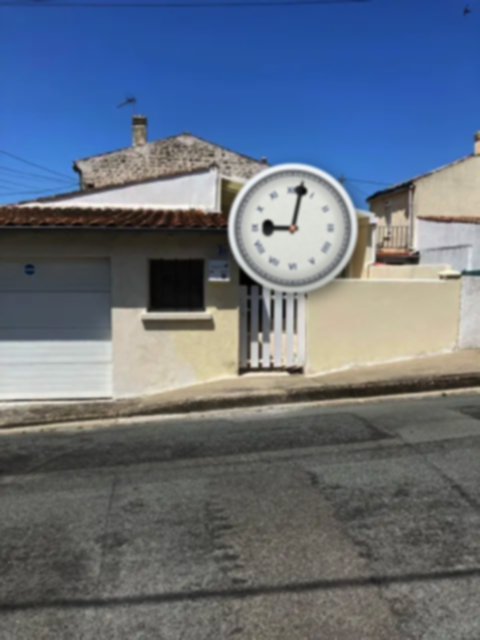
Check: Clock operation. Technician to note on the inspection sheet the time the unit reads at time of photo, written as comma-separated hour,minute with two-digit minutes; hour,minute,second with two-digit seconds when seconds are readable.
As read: 9,02
